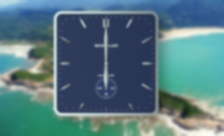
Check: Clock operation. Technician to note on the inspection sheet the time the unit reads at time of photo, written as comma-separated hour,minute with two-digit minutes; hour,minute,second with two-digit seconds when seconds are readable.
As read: 6,00
